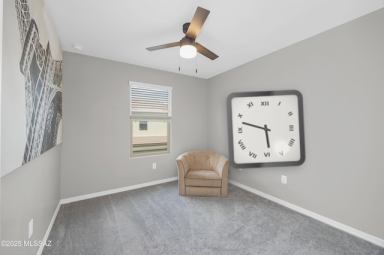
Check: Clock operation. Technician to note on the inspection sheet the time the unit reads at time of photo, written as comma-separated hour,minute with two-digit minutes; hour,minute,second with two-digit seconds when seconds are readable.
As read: 5,48
